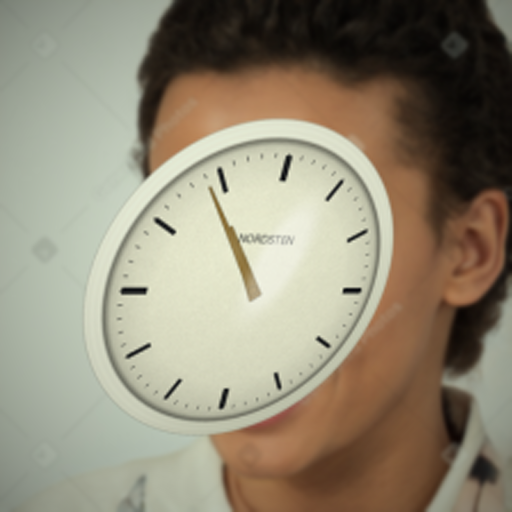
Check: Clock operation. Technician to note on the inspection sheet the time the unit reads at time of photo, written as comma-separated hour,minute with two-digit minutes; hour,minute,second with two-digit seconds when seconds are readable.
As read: 10,54
